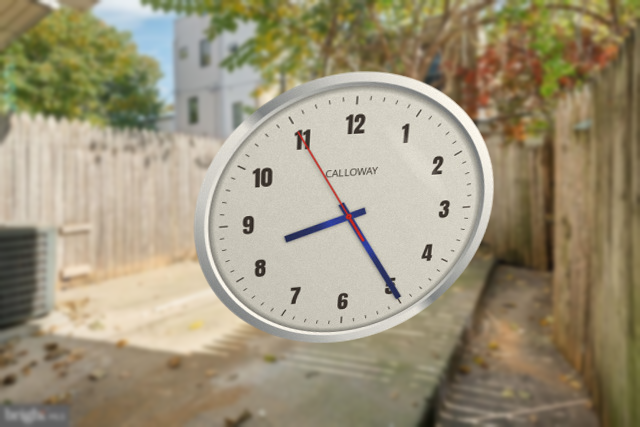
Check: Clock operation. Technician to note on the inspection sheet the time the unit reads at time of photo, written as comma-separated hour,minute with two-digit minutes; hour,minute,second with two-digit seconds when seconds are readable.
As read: 8,24,55
